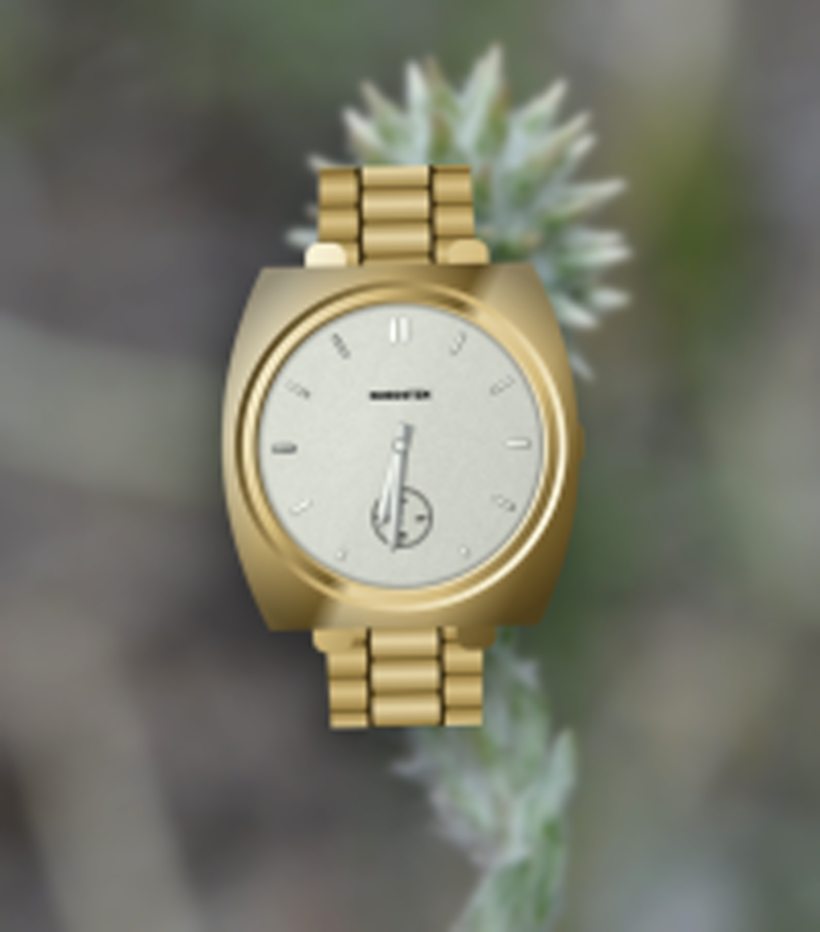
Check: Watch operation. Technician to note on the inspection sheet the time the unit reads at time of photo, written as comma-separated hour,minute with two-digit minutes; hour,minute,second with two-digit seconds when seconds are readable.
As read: 6,31
